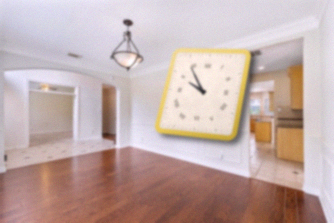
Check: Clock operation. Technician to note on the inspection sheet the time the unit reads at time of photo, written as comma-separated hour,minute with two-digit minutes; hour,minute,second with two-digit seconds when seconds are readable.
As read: 9,54
